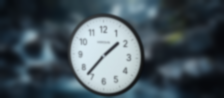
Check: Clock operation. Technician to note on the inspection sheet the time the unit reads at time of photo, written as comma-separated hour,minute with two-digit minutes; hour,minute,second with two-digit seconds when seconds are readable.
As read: 1,37
